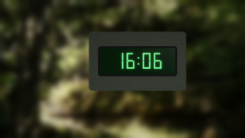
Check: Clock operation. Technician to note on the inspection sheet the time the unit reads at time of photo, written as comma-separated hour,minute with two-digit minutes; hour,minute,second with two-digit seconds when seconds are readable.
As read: 16,06
